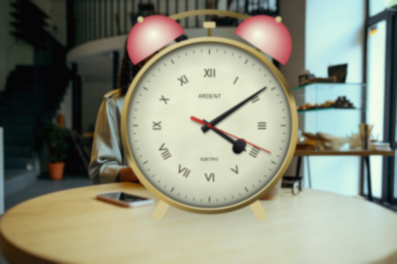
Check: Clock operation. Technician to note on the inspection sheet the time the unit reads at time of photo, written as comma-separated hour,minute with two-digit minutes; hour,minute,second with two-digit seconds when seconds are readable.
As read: 4,09,19
